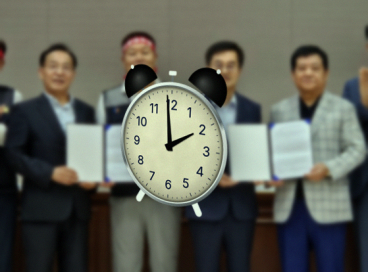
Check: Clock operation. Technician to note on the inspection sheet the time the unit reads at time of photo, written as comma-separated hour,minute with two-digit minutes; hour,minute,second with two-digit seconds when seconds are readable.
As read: 1,59
